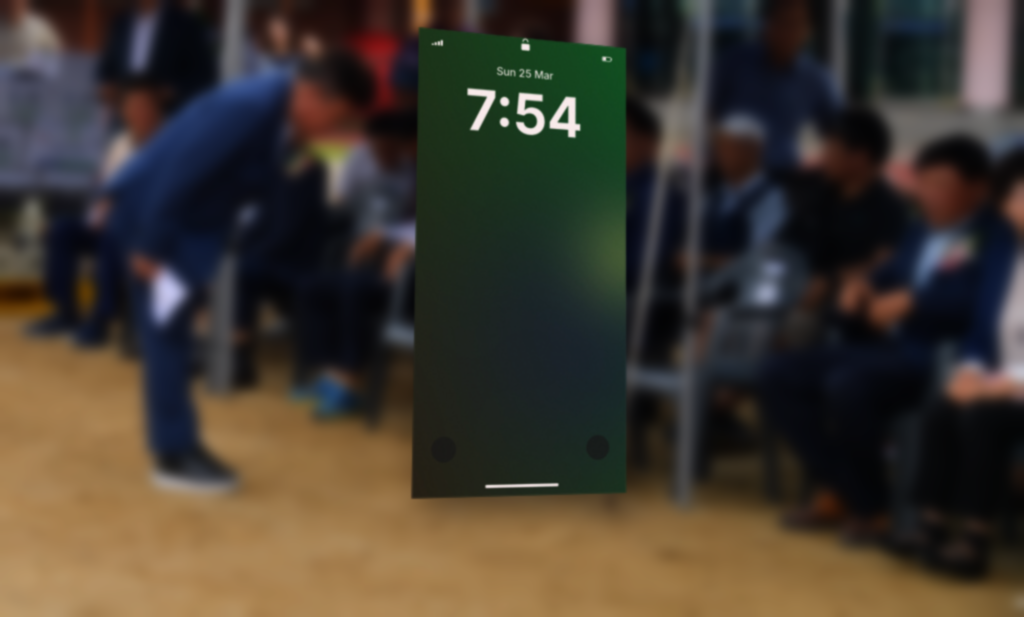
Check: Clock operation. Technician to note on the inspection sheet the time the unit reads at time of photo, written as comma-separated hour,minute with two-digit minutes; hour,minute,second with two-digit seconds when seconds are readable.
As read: 7,54
